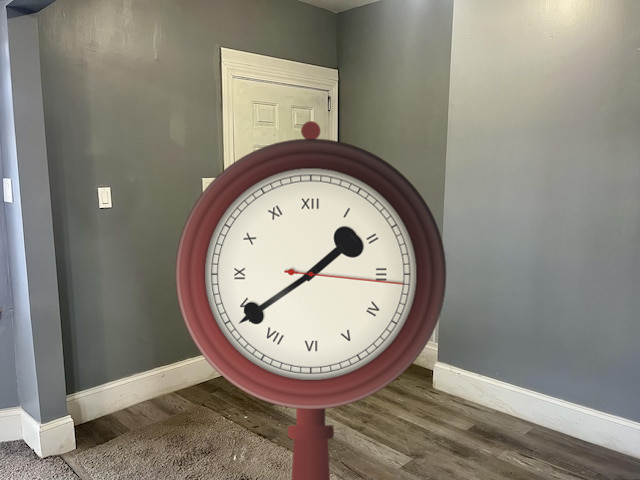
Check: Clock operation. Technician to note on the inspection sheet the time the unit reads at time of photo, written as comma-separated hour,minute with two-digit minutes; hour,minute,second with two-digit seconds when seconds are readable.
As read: 1,39,16
